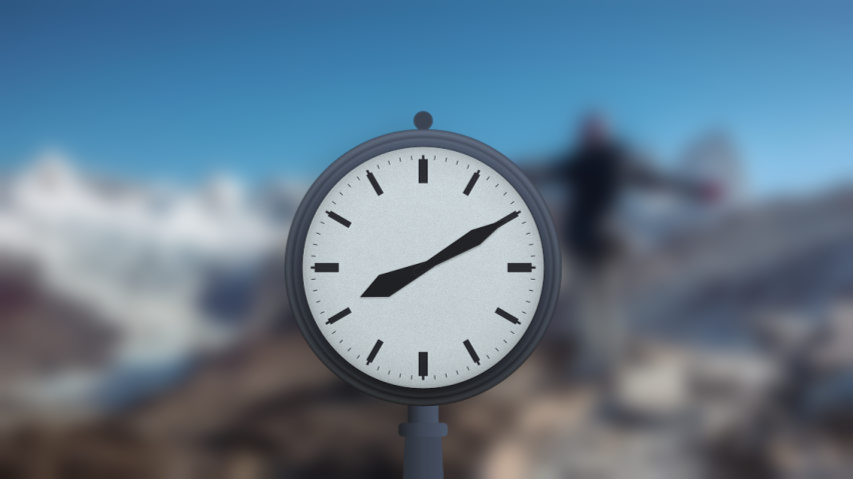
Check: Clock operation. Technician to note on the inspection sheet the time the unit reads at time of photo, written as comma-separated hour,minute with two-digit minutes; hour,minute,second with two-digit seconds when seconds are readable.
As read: 8,10
